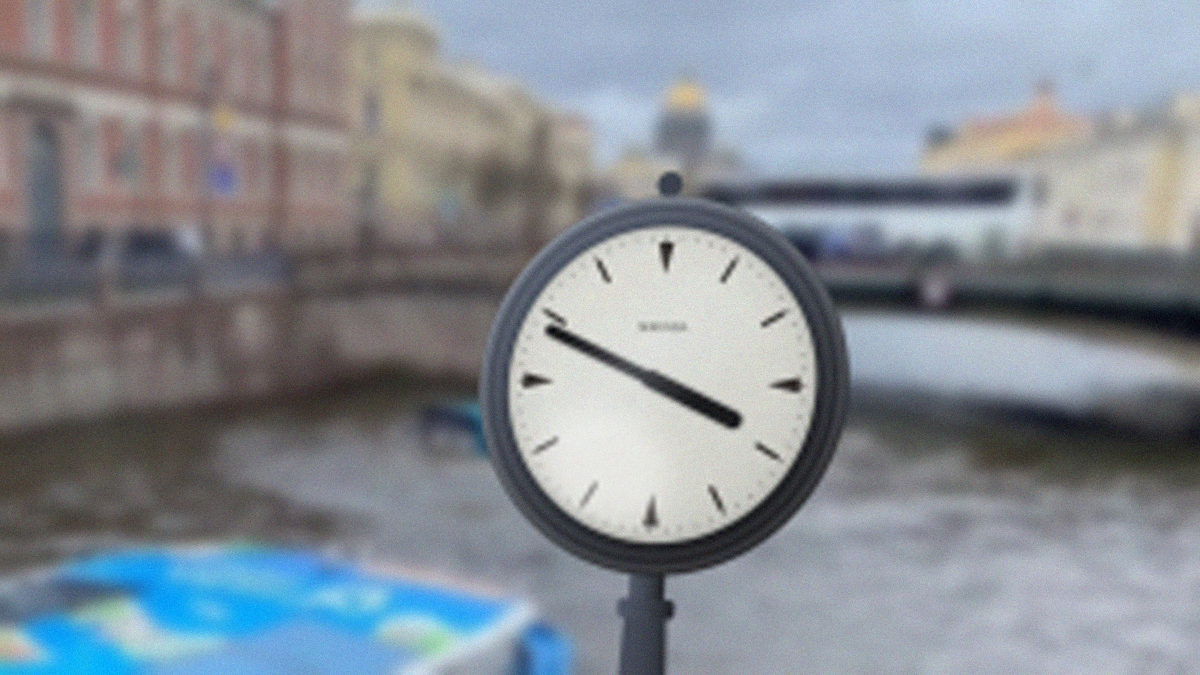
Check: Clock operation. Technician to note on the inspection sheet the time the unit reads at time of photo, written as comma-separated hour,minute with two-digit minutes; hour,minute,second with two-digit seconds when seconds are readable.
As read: 3,49
